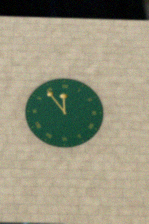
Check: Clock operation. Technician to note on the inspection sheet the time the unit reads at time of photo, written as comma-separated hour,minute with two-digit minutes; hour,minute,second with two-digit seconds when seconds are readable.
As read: 11,54
